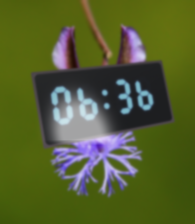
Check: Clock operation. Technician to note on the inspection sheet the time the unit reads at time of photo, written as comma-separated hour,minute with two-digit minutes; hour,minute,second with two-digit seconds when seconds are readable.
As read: 6,36
